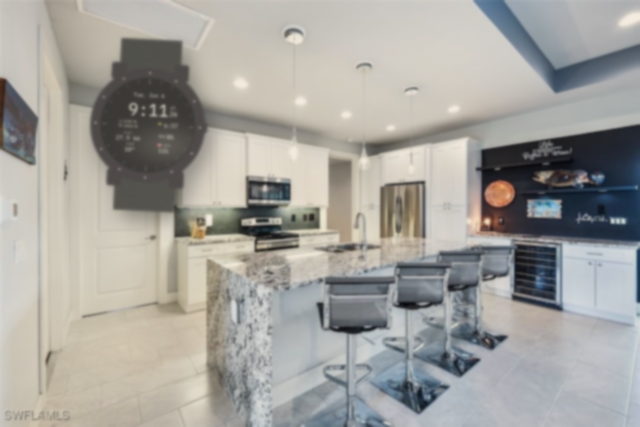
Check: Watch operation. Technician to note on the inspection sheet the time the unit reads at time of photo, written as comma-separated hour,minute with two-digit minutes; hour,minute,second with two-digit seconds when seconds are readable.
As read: 9,11
